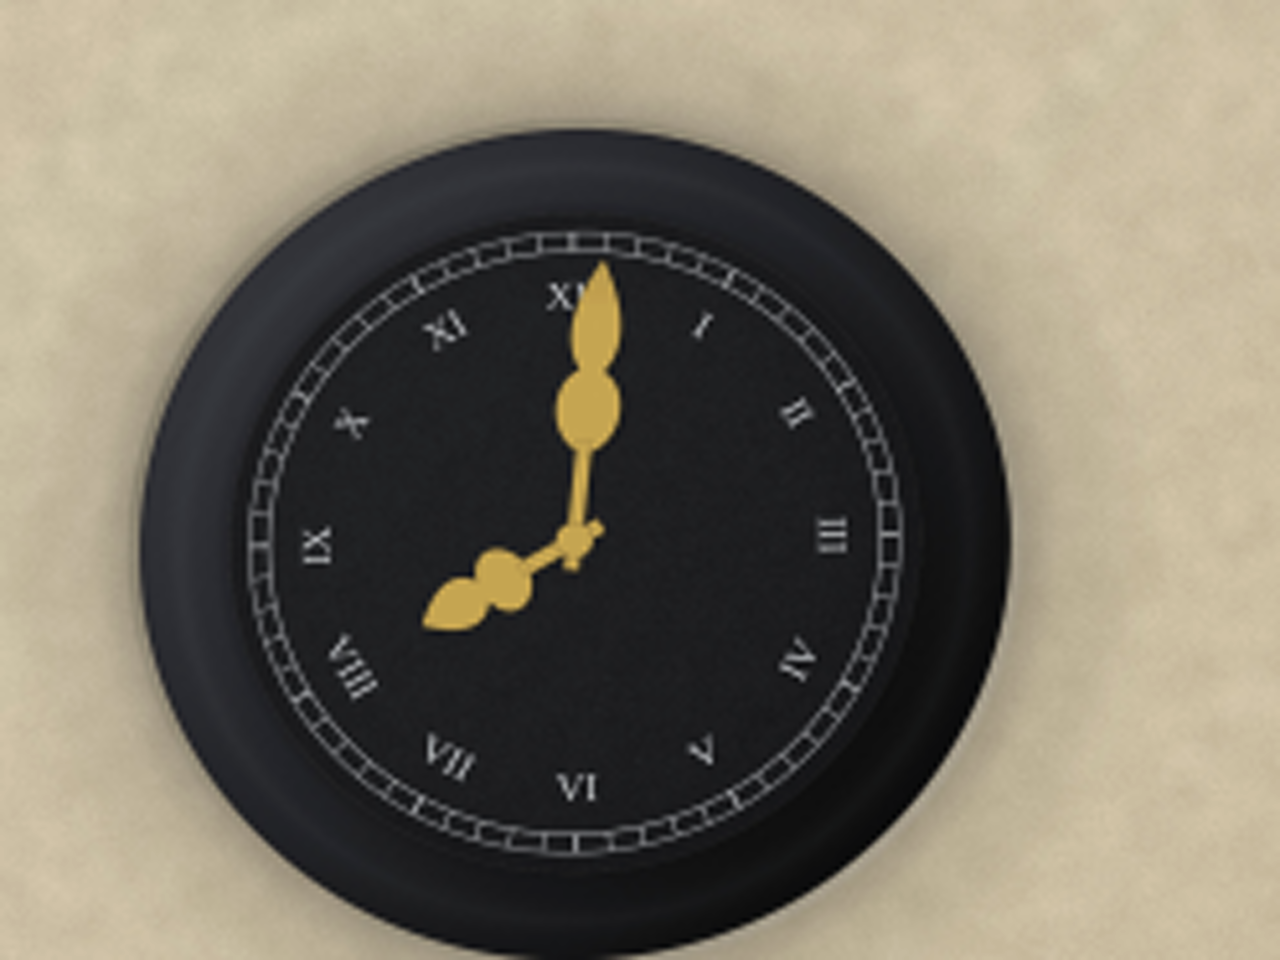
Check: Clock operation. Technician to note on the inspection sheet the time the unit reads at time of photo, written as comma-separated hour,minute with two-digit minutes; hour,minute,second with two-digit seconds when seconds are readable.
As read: 8,01
